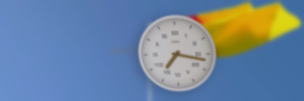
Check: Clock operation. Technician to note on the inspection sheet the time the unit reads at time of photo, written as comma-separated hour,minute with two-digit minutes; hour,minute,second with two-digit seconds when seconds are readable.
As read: 7,17
